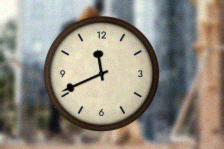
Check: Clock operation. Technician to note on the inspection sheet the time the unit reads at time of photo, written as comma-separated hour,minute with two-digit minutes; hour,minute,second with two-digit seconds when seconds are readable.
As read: 11,41
